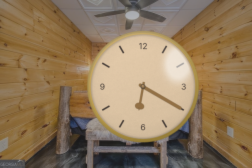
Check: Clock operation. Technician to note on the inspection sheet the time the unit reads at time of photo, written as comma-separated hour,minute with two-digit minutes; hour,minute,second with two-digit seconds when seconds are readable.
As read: 6,20
